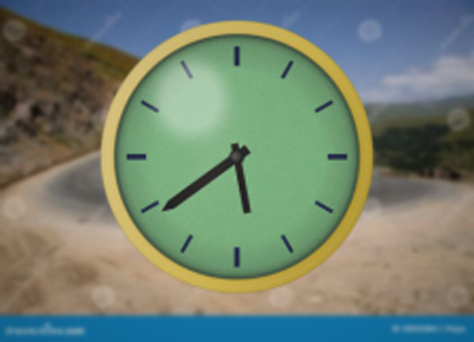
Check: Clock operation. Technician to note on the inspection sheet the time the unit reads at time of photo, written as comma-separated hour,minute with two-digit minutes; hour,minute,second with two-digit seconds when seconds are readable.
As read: 5,39
